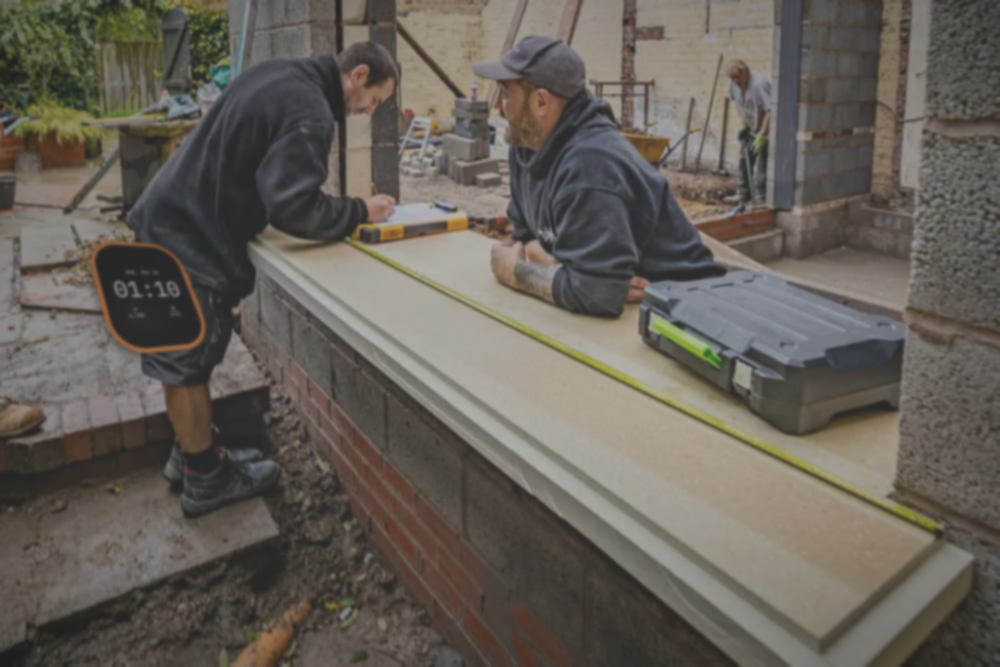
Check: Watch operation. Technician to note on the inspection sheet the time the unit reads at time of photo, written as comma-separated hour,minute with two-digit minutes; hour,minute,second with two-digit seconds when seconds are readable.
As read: 1,10
